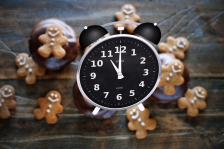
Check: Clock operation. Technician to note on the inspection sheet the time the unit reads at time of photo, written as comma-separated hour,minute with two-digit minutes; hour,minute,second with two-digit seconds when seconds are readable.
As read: 11,00
